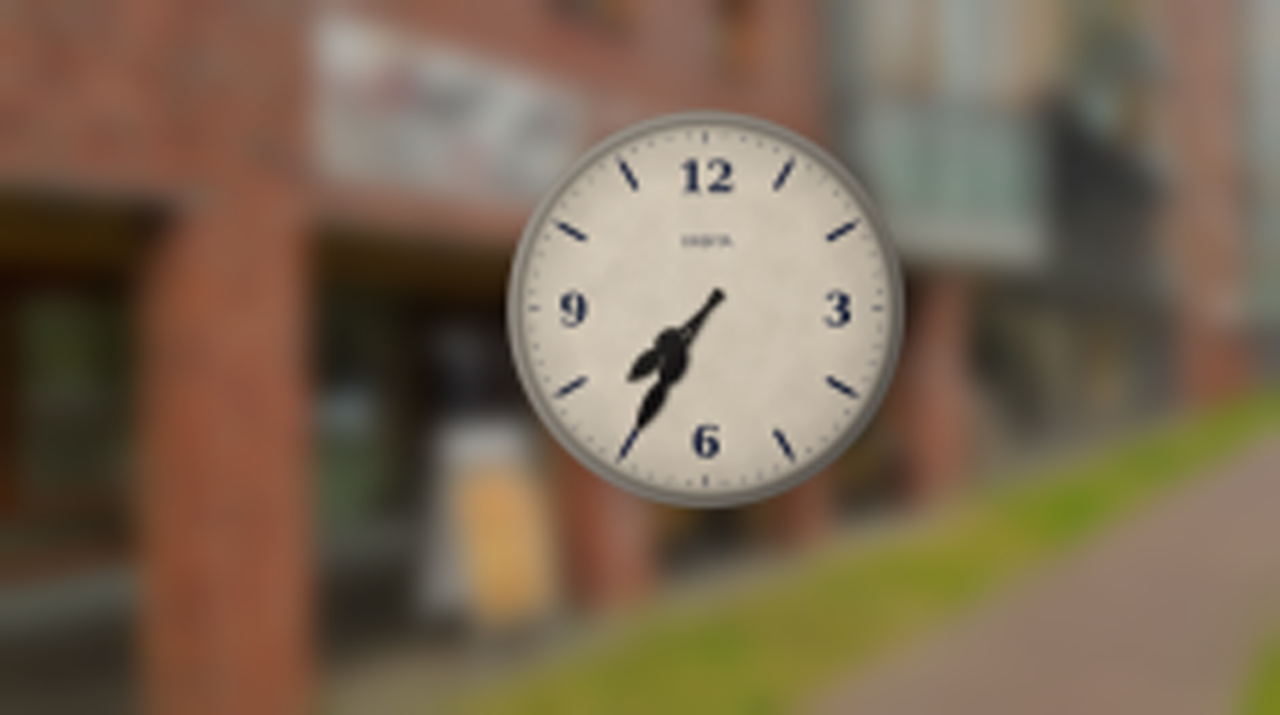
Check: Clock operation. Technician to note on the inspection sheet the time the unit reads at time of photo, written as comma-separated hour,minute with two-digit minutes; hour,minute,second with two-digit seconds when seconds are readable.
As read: 7,35
